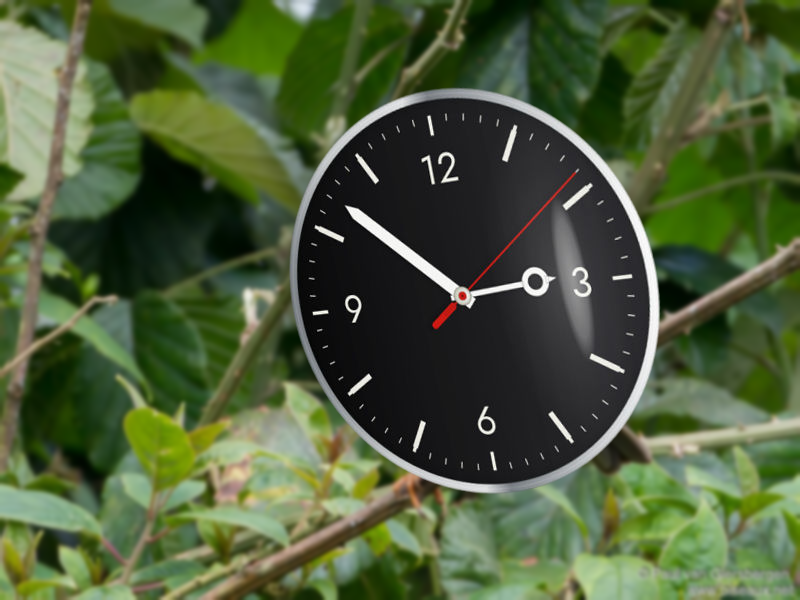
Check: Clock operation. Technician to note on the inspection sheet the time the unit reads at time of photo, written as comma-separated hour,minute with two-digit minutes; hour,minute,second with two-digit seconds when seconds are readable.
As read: 2,52,09
